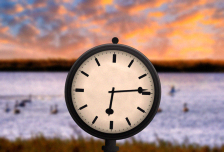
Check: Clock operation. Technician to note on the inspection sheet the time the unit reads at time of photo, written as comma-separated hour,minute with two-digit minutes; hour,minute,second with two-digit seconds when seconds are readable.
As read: 6,14
